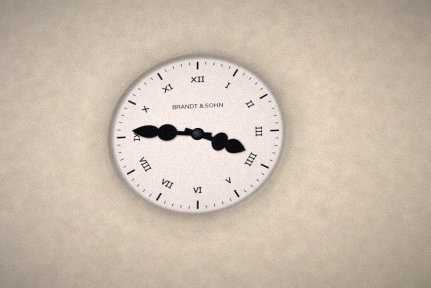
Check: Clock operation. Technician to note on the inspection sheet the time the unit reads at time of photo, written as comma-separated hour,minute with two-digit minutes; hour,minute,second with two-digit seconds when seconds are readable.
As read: 3,46
